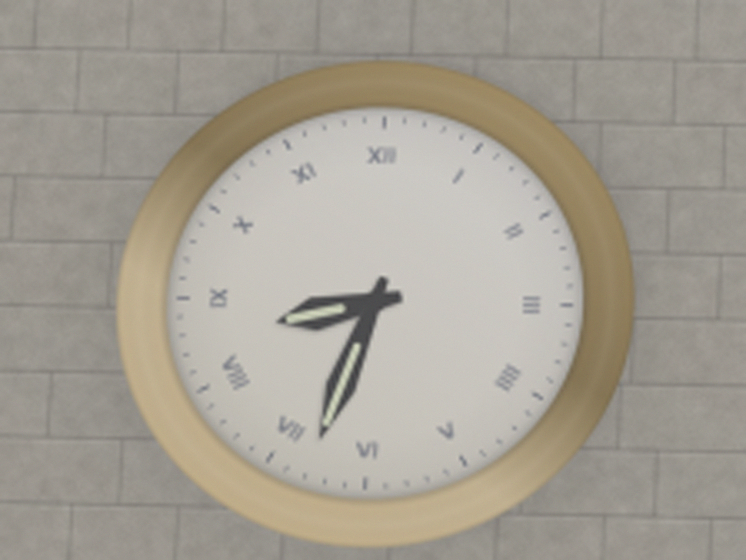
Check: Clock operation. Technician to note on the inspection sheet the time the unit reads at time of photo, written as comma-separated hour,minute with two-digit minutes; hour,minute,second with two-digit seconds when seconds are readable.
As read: 8,33
